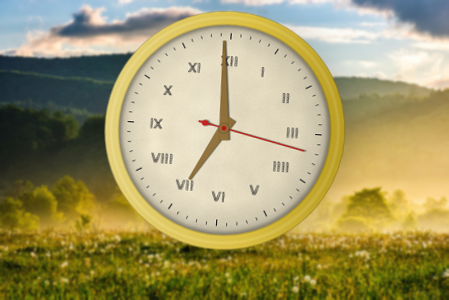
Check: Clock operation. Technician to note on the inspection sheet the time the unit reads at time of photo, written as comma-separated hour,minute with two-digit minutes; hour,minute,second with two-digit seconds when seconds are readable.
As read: 6,59,17
